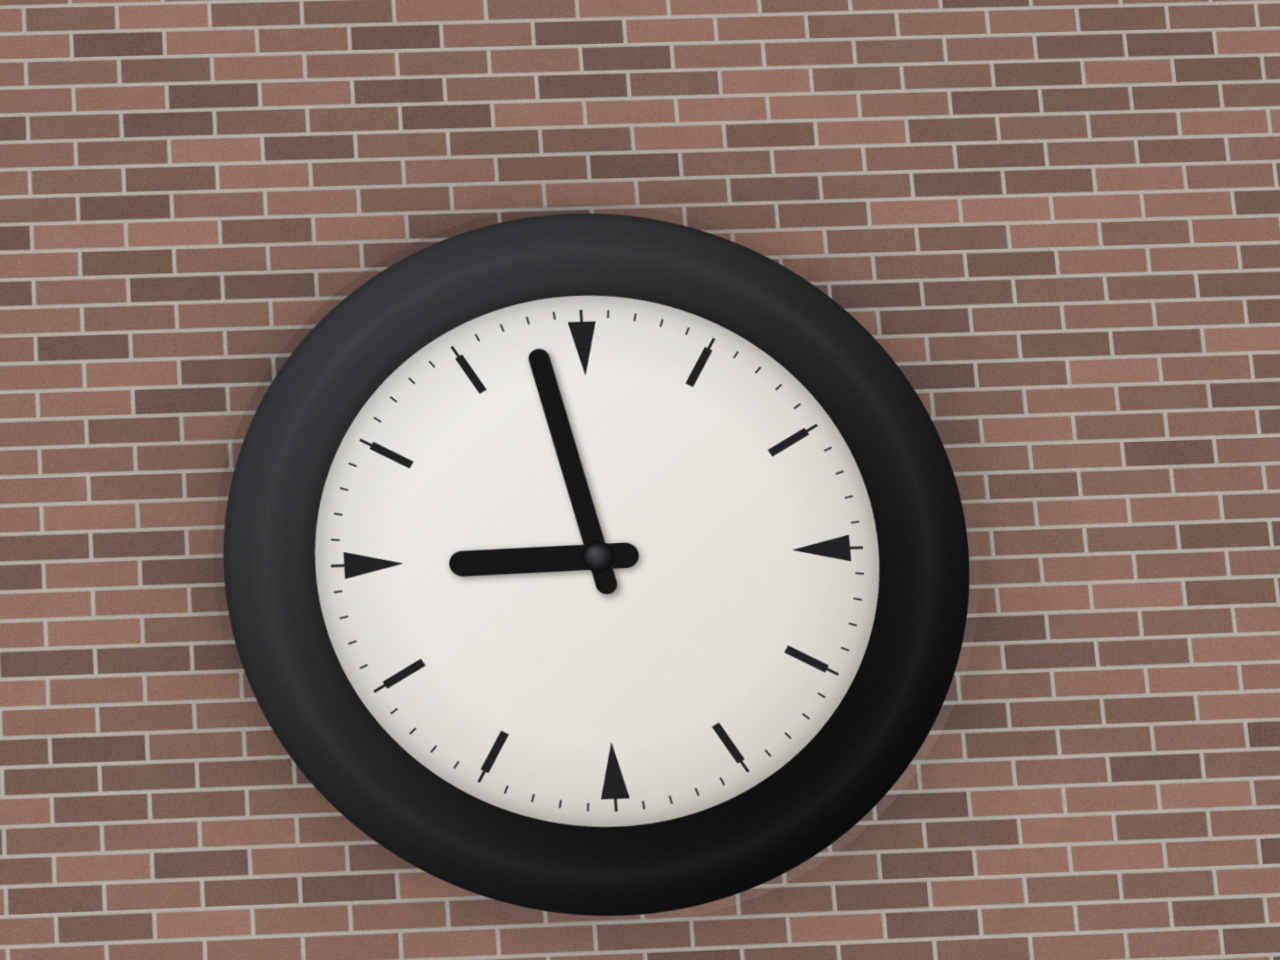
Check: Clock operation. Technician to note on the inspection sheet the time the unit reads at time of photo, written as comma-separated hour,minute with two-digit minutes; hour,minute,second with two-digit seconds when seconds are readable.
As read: 8,58
